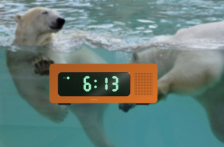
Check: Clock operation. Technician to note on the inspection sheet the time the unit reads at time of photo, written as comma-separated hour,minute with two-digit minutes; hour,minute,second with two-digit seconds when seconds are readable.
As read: 6,13
